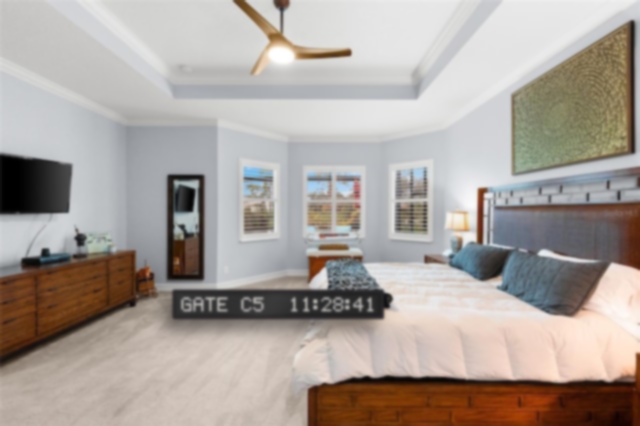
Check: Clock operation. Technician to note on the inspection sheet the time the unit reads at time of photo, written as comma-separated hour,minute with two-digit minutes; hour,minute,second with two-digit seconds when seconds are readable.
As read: 11,28,41
